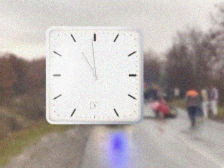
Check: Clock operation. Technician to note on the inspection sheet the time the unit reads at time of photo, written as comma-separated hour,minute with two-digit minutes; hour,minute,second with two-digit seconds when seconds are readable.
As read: 10,59
